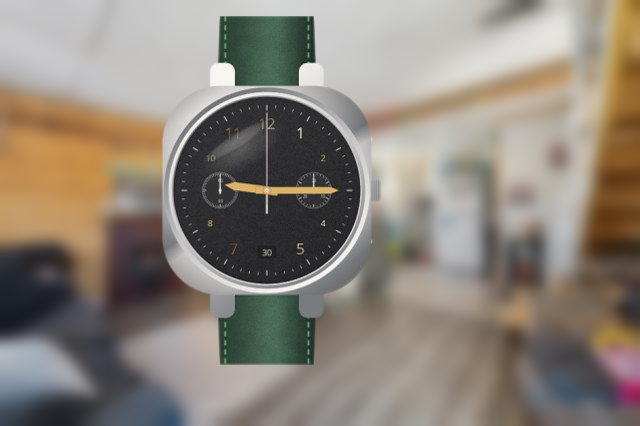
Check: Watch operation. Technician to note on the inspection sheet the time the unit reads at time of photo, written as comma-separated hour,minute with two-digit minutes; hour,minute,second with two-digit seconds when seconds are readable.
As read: 9,15
